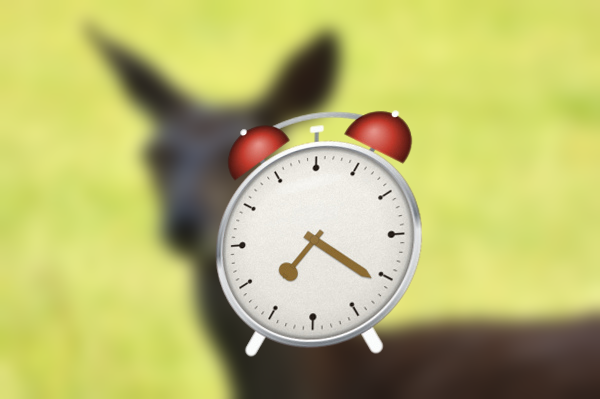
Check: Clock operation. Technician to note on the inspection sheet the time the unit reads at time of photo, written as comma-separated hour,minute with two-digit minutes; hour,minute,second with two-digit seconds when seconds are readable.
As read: 7,21
